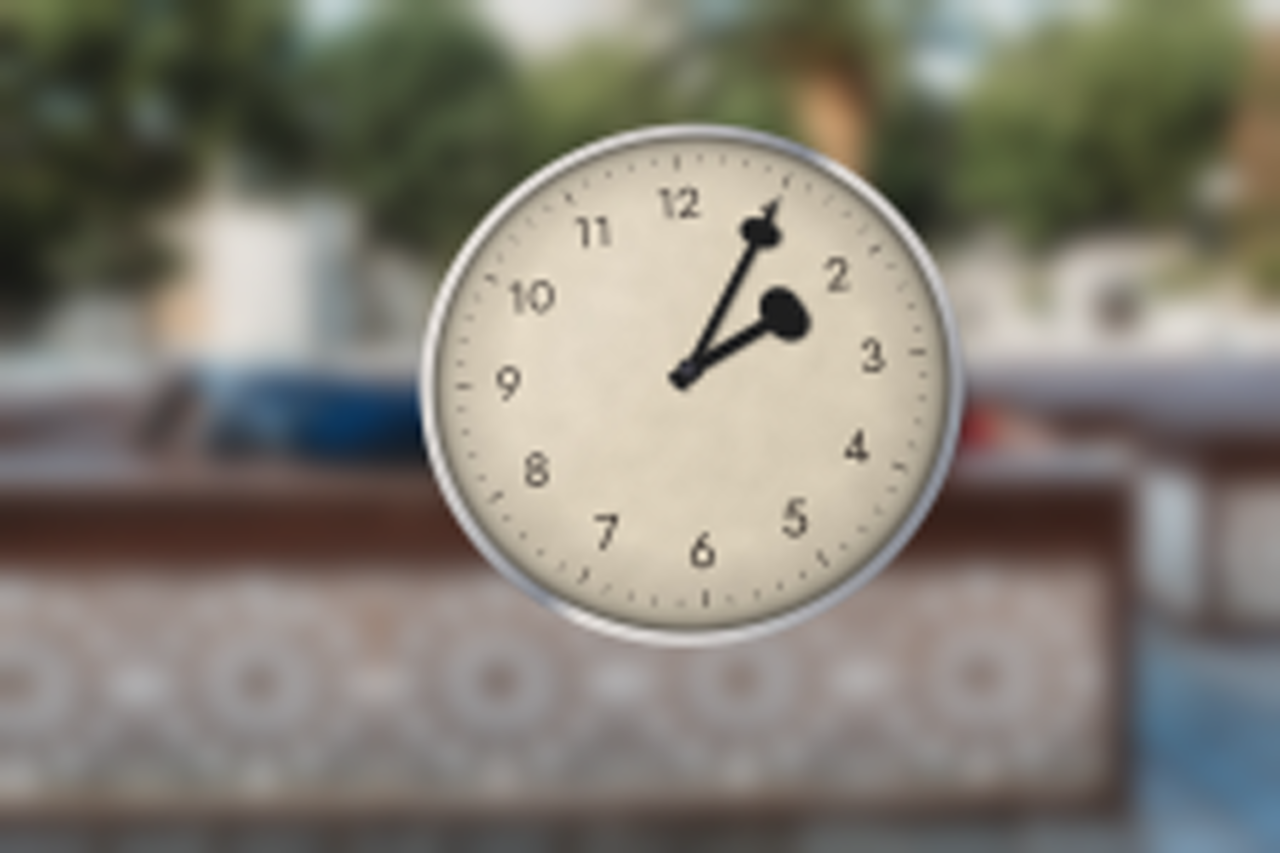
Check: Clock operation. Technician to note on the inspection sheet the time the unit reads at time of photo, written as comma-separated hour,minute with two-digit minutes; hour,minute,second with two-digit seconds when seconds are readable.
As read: 2,05
